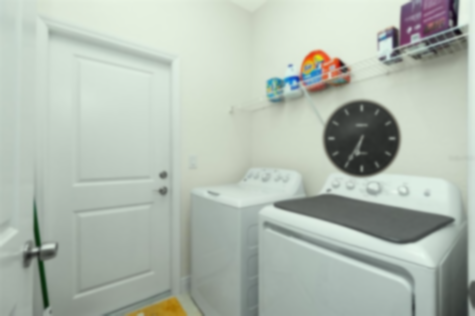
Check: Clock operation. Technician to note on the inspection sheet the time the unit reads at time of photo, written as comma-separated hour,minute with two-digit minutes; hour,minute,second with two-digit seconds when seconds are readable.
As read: 6,35
